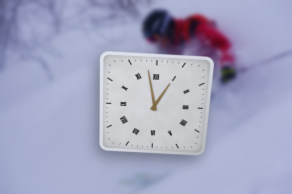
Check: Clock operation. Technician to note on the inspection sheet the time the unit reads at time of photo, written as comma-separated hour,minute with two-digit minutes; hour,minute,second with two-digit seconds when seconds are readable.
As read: 12,58
